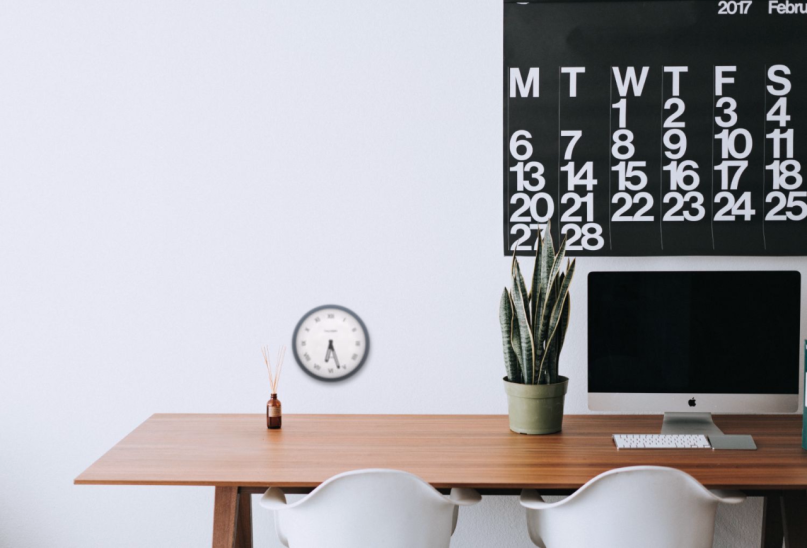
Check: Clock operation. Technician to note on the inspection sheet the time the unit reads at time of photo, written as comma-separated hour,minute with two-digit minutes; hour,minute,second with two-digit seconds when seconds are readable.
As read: 6,27
